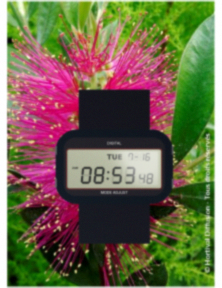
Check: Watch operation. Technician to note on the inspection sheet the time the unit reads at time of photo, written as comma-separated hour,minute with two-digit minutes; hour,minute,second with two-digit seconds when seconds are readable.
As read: 8,53,48
